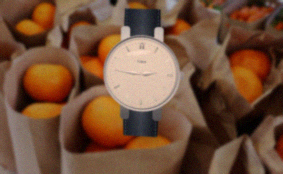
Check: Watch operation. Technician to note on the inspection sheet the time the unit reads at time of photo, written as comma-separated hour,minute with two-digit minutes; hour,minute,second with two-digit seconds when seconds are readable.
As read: 2,46
